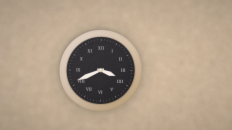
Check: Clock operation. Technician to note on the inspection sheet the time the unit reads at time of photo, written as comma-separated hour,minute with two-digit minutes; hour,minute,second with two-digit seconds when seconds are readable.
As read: 3,41
